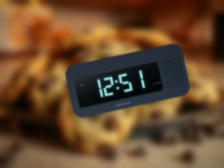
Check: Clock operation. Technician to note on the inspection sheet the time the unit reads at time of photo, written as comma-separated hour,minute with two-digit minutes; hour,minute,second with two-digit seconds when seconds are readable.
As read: 12,51
